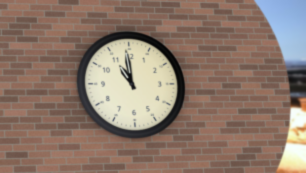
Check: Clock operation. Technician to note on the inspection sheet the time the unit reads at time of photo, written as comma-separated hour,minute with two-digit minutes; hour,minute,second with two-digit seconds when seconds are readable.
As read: 10,59
